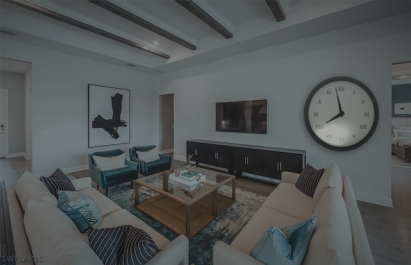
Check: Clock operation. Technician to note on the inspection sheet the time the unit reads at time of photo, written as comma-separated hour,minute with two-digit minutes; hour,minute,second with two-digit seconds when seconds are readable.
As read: 7,58
